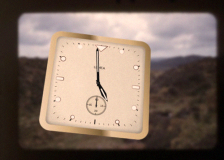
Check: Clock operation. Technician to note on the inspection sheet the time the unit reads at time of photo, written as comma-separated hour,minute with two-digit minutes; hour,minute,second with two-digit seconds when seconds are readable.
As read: 4,59
